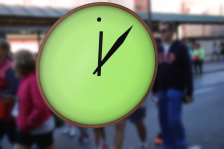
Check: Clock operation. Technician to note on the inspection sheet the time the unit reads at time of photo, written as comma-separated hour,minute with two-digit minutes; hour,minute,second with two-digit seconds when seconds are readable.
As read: 12,07
